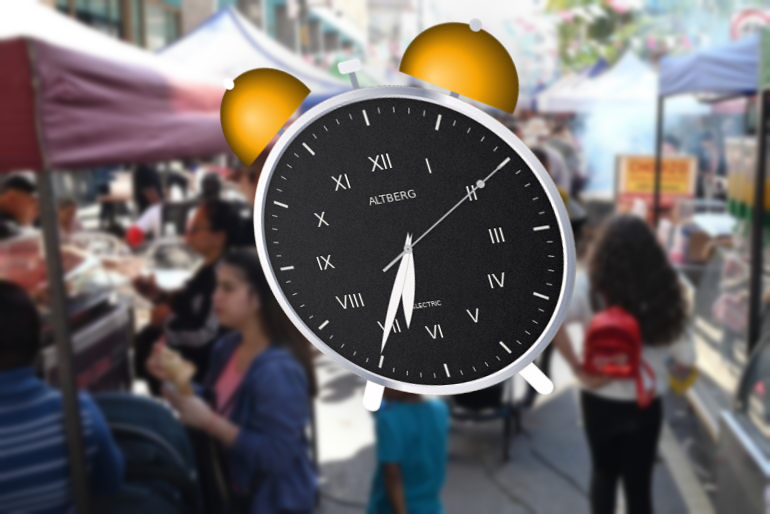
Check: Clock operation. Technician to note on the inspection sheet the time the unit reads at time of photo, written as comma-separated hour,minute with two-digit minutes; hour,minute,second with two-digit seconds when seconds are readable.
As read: 6,35,10
